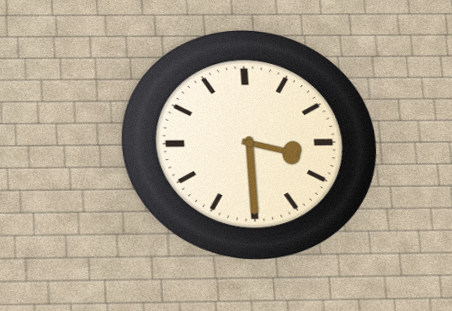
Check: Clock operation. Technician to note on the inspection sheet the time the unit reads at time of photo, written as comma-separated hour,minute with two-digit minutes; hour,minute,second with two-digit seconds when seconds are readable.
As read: 3,30
